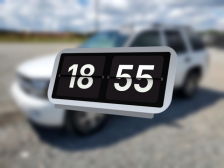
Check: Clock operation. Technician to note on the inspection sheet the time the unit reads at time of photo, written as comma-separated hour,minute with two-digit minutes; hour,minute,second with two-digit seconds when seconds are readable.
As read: 18,55
